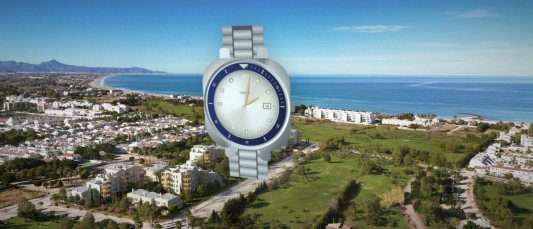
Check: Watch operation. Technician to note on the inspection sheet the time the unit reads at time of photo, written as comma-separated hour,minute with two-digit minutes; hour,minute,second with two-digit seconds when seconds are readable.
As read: 2,02
